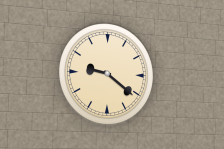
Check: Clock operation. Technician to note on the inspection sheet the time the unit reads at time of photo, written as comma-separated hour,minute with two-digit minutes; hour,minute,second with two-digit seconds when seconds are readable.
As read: 9,21
